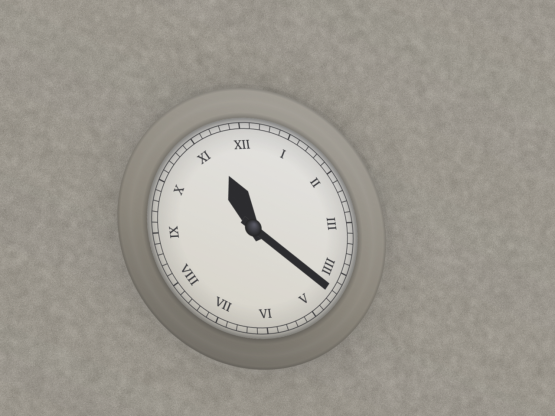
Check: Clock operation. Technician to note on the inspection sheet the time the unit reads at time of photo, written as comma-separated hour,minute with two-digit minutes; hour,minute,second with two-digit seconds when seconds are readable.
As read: 11,22
